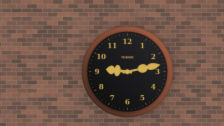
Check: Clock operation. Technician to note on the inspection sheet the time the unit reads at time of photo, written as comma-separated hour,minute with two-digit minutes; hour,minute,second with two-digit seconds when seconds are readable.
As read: 9,13
